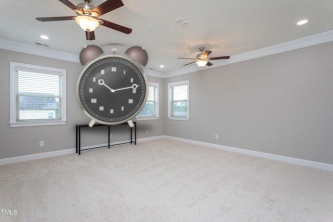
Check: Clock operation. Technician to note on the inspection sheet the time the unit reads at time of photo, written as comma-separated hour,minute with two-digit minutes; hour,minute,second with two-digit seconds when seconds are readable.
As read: 10,13
